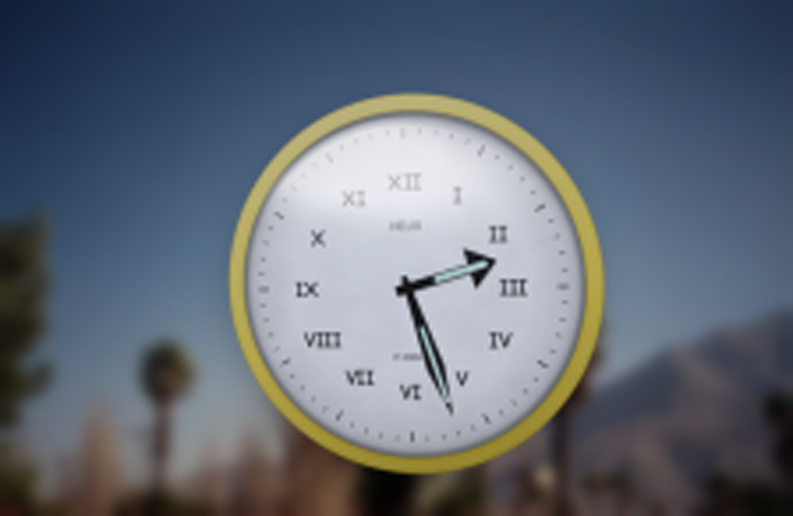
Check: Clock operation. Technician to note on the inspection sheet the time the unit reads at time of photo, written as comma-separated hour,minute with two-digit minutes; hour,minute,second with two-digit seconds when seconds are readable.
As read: 2,27
